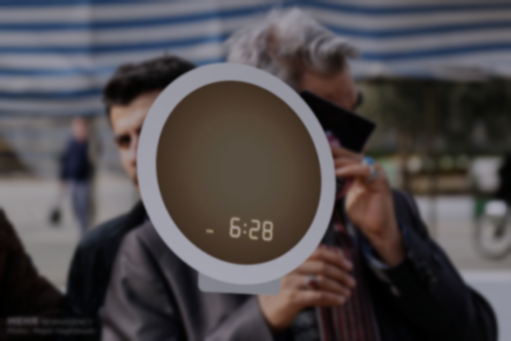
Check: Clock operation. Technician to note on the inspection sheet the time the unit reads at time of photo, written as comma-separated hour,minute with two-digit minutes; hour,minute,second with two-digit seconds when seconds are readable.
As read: 6,28
